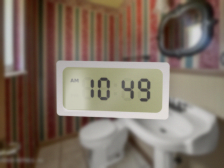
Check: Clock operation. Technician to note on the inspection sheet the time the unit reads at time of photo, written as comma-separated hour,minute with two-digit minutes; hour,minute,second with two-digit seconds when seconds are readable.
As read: 10,49
